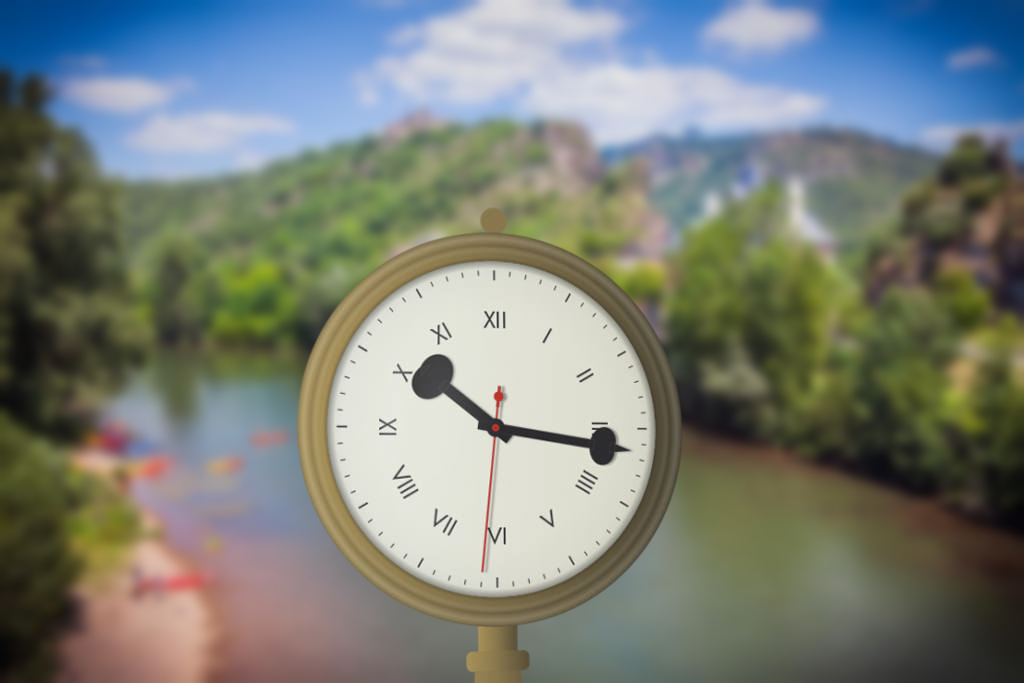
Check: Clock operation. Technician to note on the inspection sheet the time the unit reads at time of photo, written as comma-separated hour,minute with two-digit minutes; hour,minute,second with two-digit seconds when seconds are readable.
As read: 10,16,31
